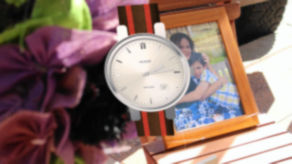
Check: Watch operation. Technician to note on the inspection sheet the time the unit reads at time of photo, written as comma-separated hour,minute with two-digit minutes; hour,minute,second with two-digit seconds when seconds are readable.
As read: 2,14
